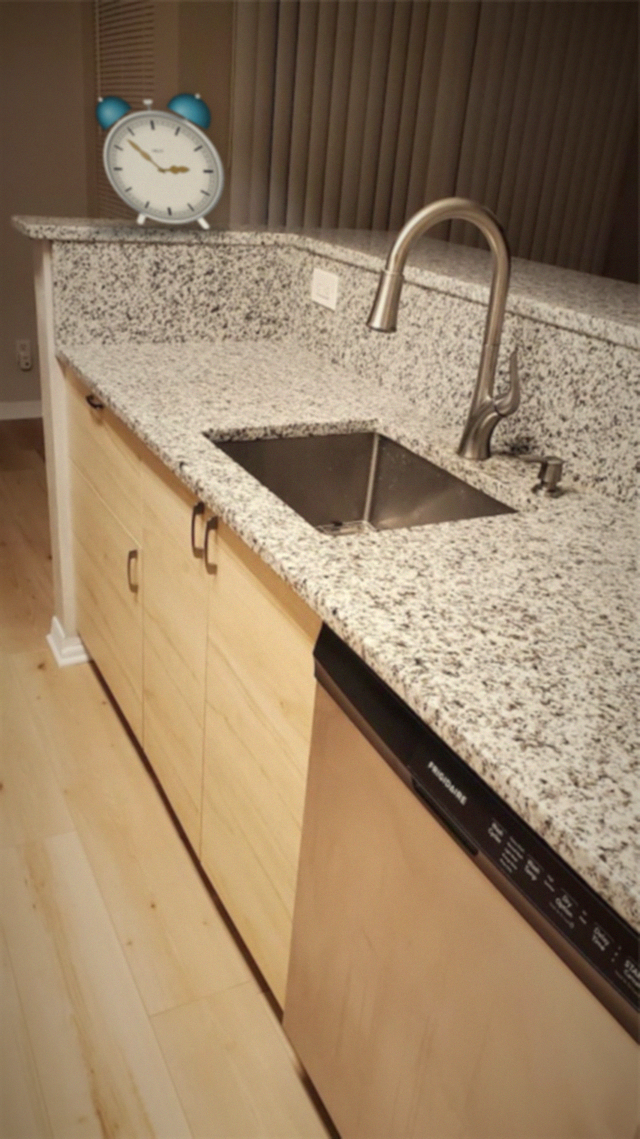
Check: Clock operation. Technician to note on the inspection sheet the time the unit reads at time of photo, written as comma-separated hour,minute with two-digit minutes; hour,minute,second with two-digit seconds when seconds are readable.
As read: 2,53
